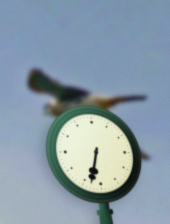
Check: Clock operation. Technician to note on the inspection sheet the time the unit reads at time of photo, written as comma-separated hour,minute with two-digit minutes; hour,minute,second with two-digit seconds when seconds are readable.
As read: 6,33
